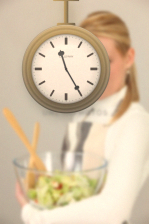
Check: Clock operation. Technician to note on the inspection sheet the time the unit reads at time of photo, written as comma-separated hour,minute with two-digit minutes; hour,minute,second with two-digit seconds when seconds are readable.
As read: 11,25
